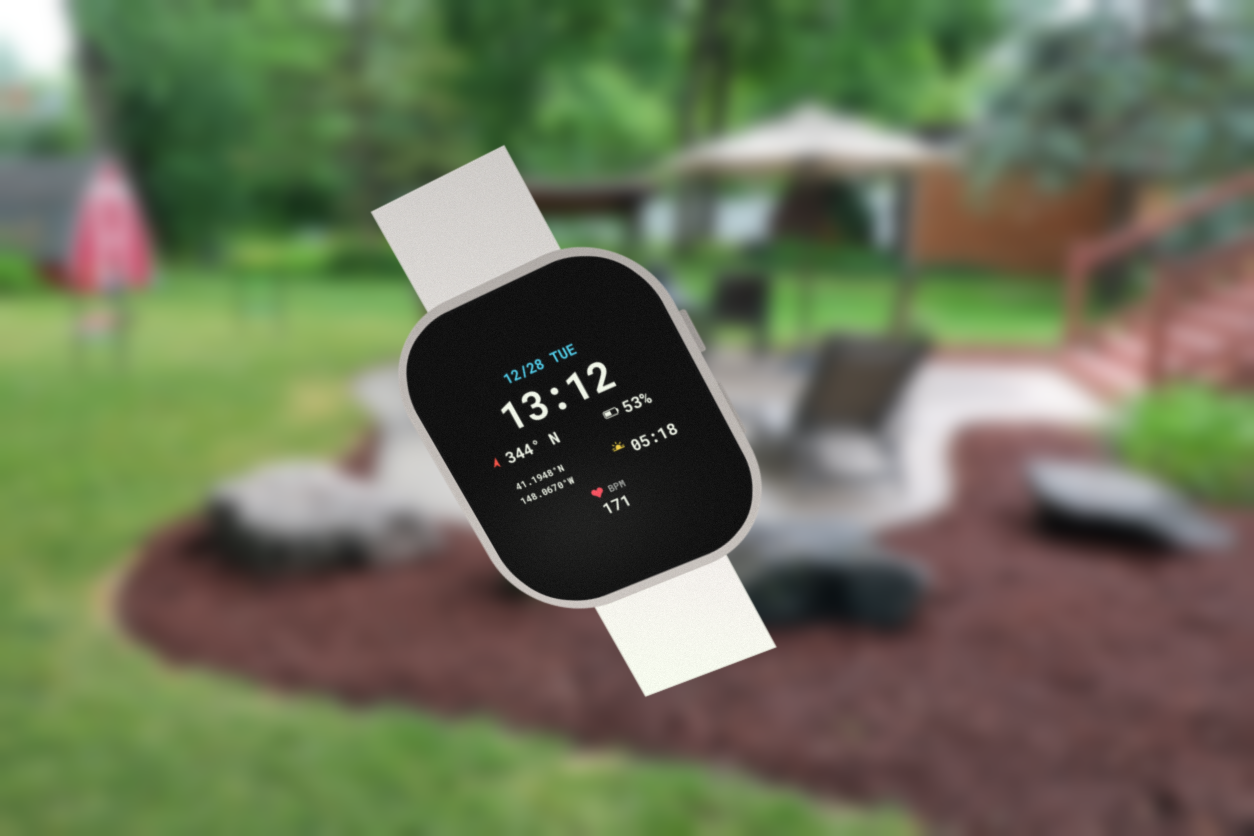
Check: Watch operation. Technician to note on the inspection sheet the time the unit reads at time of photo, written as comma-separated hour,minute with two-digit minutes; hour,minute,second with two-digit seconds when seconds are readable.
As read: 13,12
